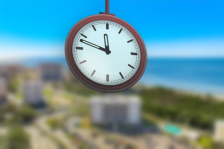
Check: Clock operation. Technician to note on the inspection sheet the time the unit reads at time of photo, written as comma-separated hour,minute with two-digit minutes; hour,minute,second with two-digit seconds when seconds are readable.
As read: 11,48
